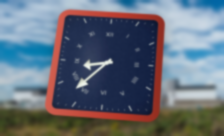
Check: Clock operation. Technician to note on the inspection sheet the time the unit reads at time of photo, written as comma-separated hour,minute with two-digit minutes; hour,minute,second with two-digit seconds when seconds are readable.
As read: 8,37
